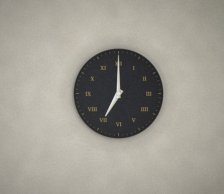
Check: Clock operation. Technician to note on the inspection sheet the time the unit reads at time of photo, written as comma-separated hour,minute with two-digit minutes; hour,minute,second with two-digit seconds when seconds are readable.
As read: 7,00
